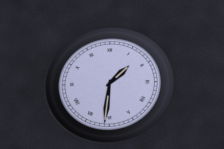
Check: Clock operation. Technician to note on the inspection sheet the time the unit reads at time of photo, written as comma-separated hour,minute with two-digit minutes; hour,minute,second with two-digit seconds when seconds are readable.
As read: 1,31
